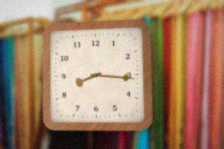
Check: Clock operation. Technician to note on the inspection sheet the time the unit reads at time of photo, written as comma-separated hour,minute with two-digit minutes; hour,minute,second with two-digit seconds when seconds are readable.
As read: 8,16
